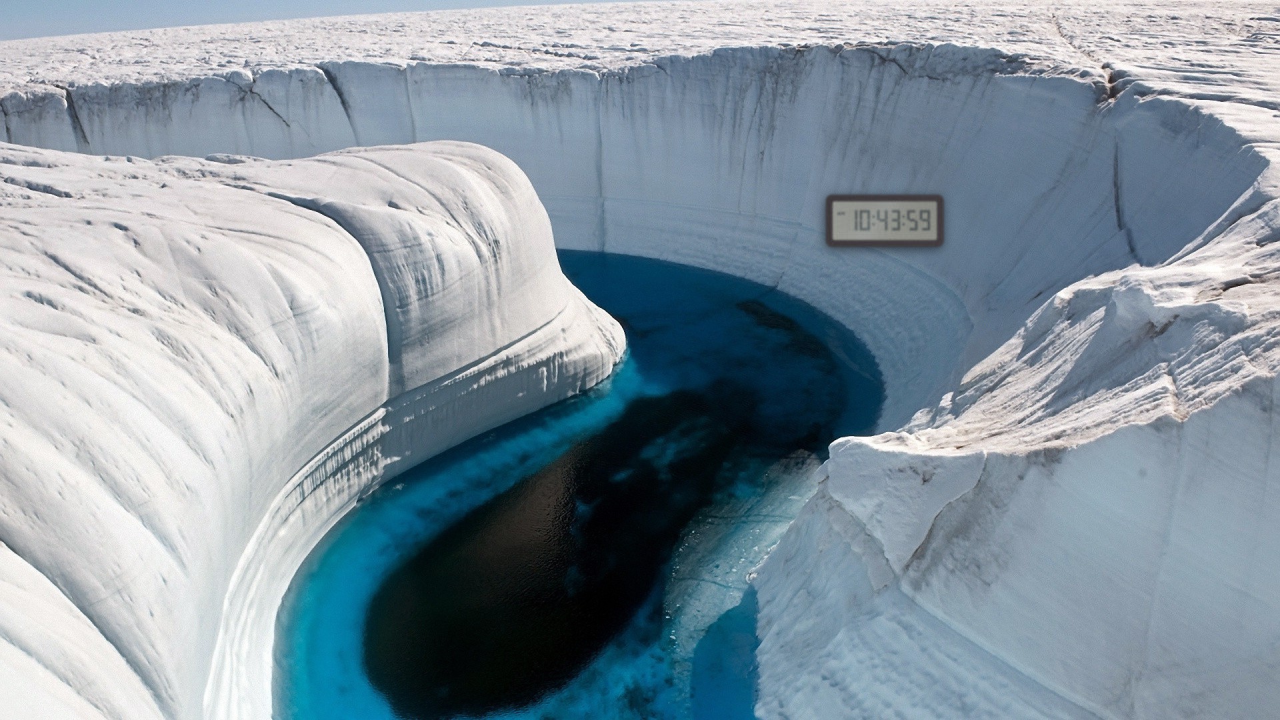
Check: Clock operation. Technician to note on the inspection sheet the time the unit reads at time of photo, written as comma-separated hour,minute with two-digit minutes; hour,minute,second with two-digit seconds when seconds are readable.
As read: 10,43,59
